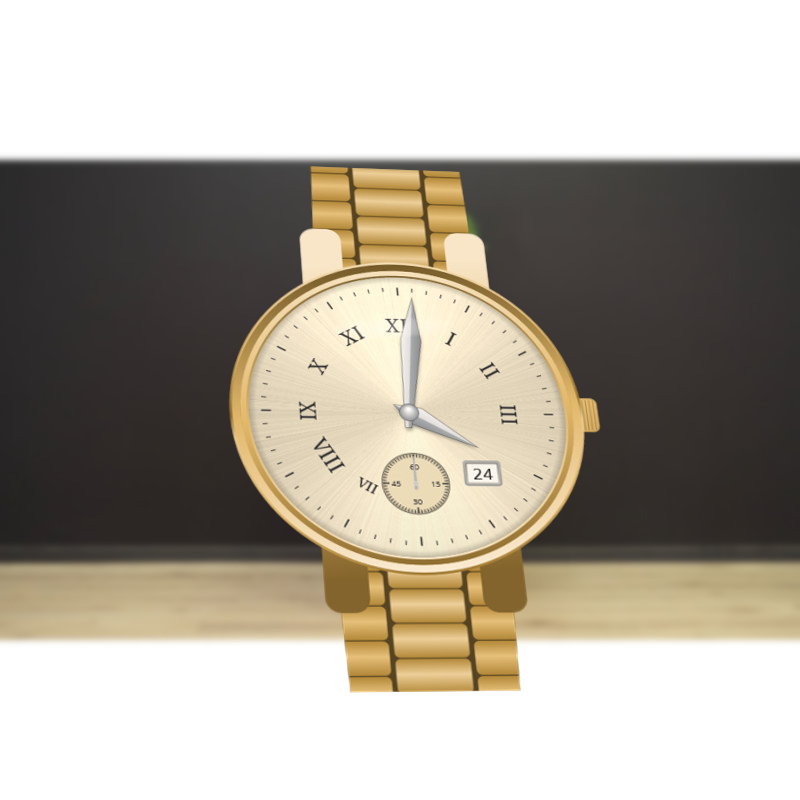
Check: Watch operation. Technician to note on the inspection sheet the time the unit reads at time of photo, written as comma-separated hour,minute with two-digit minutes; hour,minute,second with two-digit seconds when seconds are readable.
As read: 4,01
